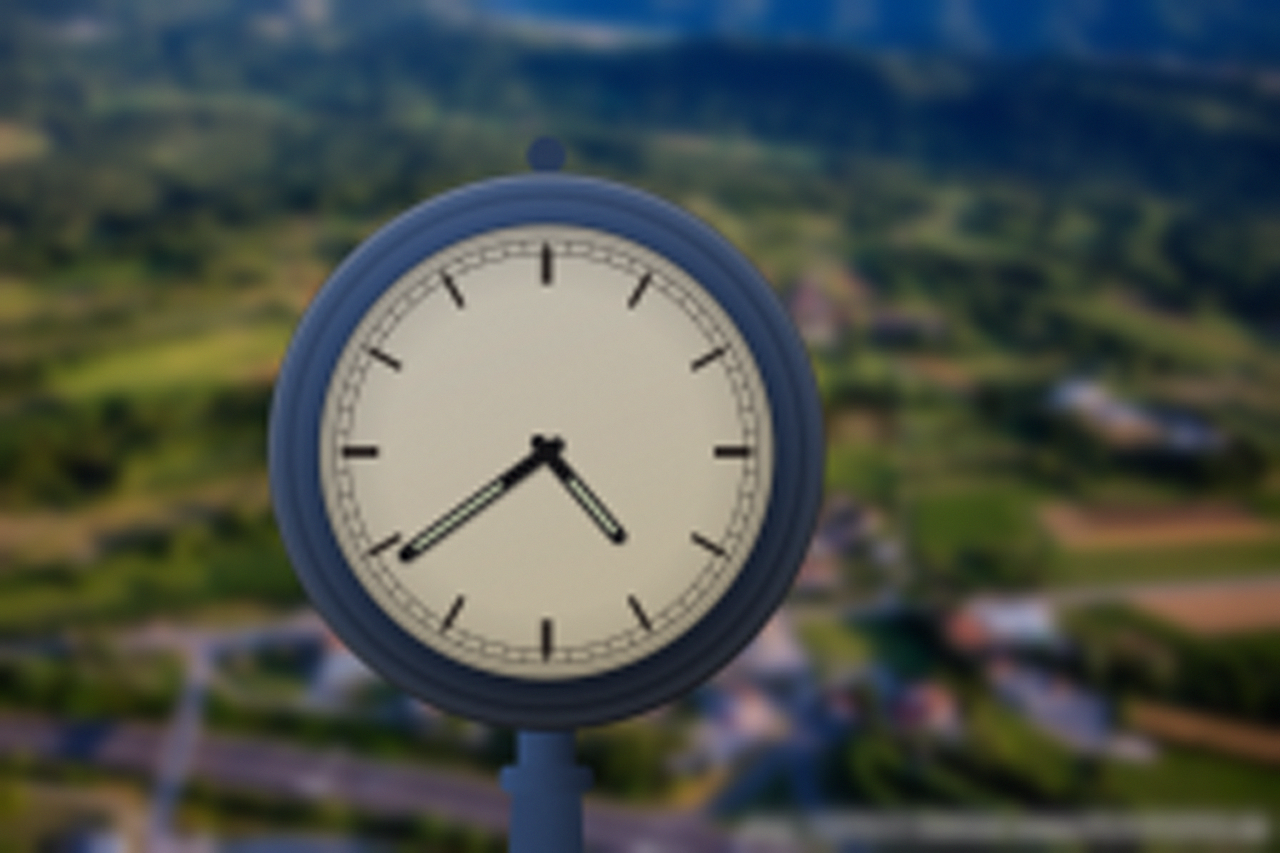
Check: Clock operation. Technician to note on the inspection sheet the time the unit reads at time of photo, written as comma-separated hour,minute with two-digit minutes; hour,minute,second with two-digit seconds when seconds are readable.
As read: 4,39
